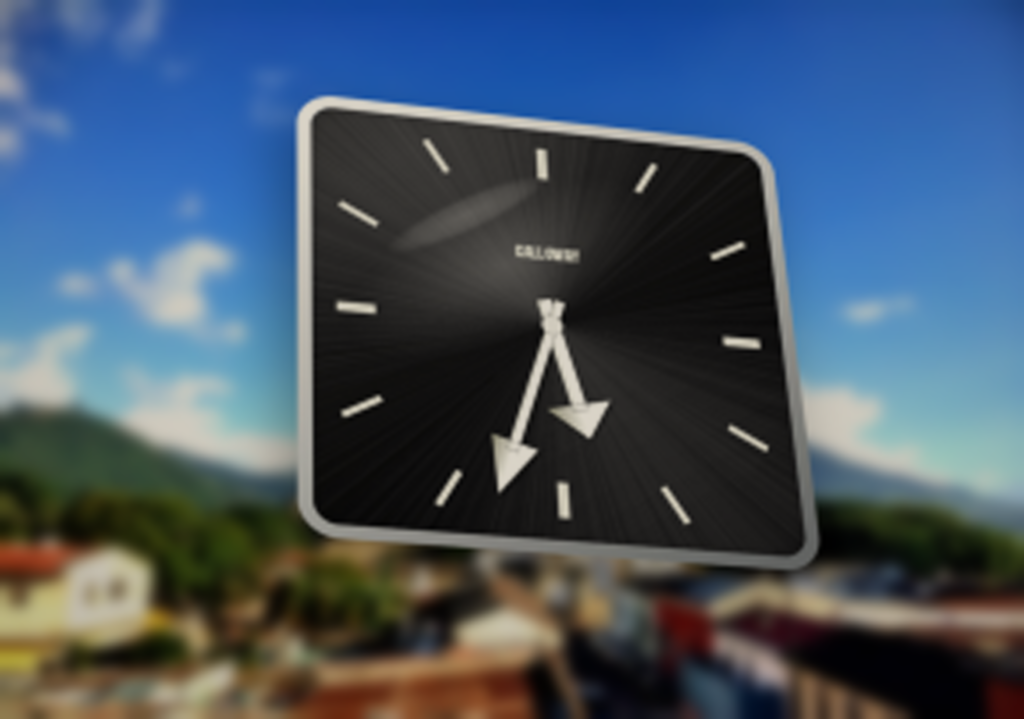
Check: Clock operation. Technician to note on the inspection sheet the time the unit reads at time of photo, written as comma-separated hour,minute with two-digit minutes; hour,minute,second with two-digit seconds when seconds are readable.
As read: 5,33
